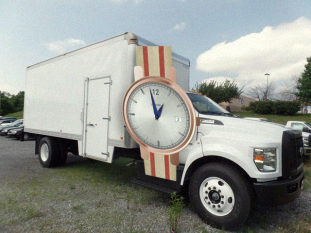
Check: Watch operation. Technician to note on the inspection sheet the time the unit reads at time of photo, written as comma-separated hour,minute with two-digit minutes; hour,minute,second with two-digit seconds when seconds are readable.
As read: 12,58
